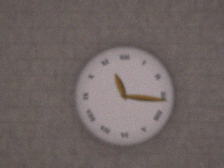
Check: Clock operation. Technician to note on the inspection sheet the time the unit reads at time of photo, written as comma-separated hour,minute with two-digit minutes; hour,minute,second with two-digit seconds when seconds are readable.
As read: 11,16
